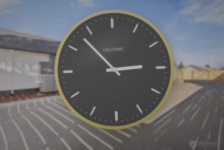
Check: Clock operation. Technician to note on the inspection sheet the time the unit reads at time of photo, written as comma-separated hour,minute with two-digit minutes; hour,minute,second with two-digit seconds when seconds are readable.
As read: 2,53
